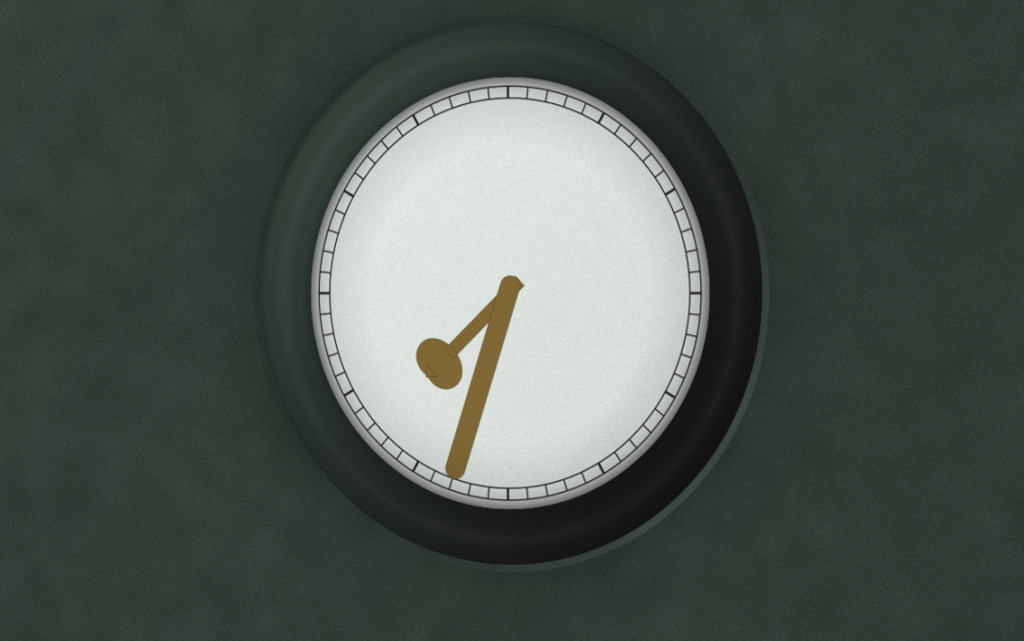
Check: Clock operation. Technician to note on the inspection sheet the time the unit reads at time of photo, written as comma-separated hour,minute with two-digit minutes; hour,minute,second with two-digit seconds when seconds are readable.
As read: 7,33
